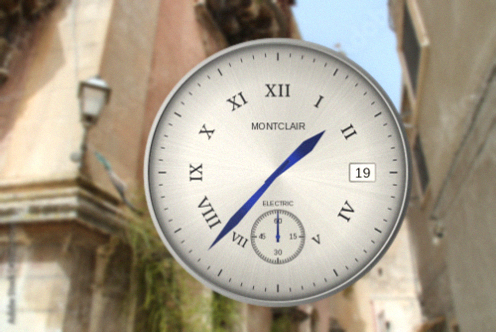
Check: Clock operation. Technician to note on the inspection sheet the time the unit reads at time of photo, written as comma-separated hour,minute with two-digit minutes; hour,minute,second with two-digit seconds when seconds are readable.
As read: 1,37
